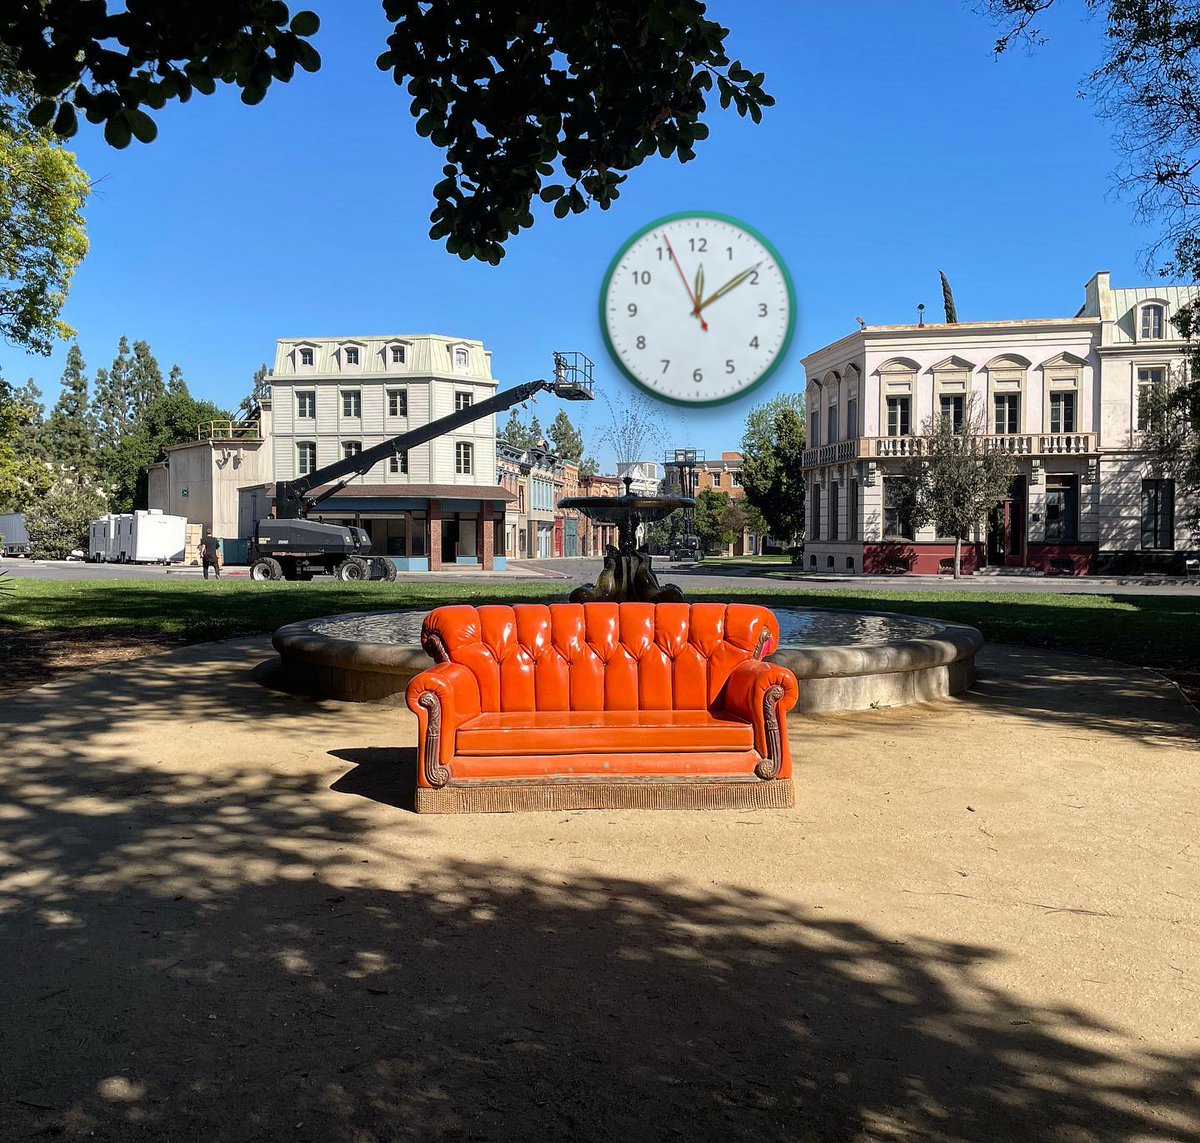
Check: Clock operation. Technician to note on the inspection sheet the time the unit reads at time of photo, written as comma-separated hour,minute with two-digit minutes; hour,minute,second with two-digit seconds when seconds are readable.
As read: 12,08,56
